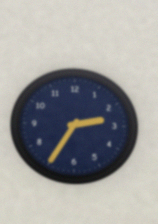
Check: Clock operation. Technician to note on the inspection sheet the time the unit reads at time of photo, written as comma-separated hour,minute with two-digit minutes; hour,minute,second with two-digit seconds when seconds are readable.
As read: 2,35
